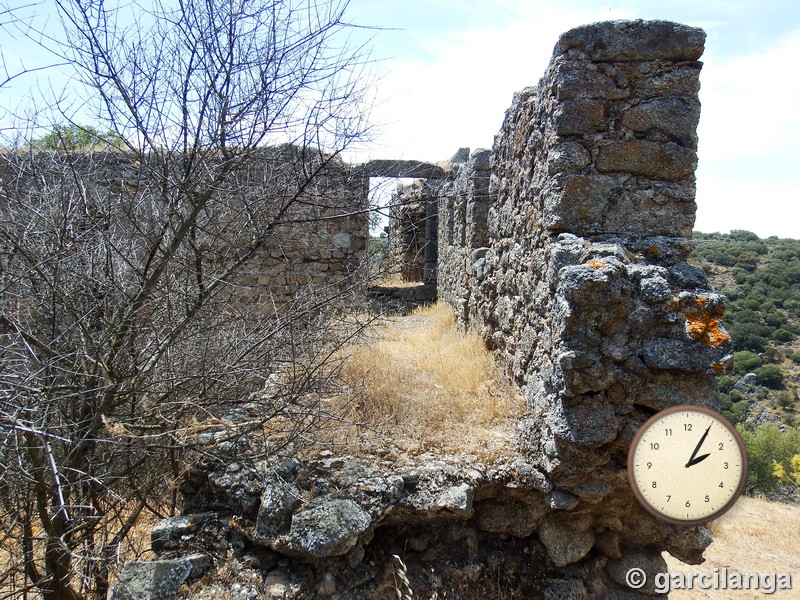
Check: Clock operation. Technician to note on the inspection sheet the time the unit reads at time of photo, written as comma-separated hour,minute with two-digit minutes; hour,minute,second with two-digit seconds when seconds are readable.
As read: 2,05
